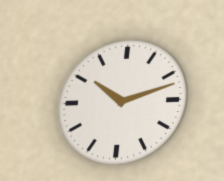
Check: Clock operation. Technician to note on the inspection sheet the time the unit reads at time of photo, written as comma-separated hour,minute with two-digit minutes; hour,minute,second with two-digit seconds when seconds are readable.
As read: 10,12
